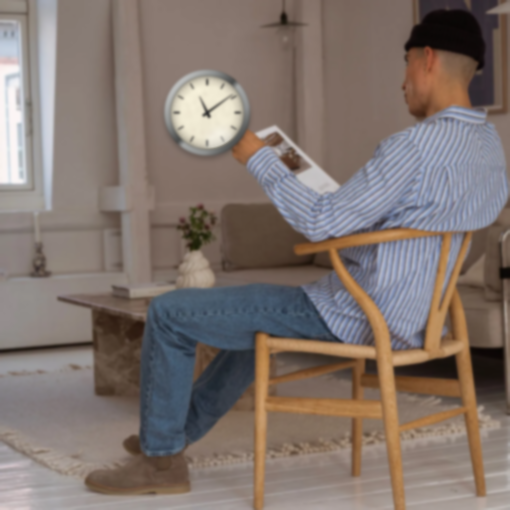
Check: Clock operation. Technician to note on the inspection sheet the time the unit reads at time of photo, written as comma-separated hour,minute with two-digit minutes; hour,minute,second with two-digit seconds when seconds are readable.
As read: 11,09
